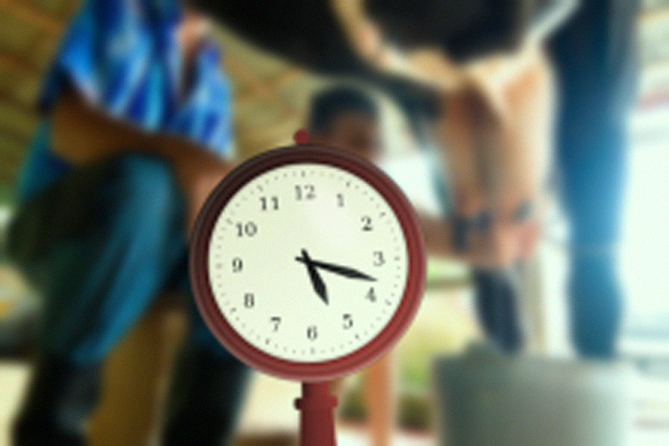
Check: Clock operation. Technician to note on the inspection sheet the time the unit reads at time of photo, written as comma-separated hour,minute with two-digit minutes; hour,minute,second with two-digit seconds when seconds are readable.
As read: 5,18
